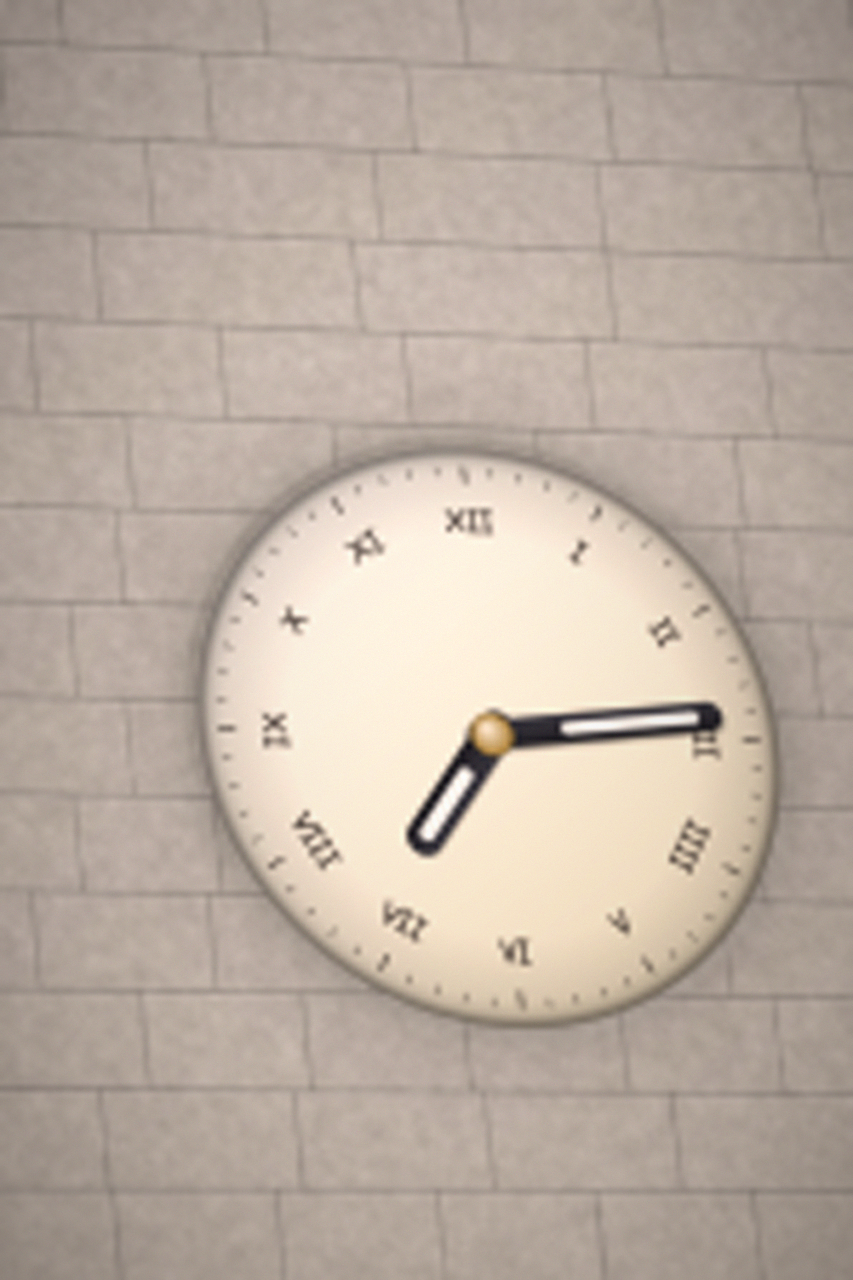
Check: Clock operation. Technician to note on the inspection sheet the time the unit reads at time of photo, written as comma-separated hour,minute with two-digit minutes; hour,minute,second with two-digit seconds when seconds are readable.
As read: 7,14
